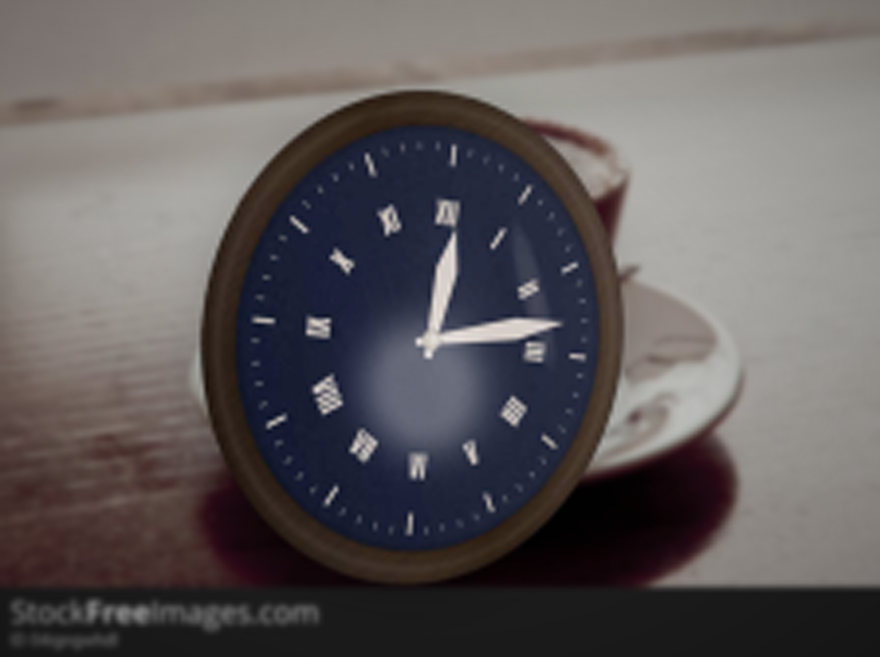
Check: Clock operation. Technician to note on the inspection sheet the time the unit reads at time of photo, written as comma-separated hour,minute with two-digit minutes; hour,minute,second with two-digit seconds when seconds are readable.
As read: 12,13
